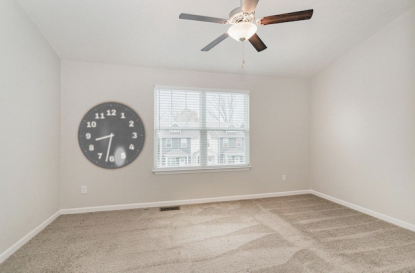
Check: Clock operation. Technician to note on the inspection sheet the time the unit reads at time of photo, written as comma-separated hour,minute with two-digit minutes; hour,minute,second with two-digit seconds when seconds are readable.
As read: 8,32
